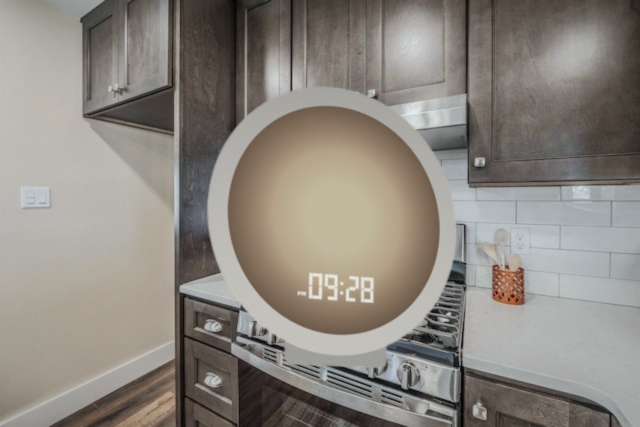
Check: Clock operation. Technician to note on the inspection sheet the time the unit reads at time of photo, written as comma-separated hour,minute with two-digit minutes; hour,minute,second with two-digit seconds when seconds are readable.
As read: 9,28
